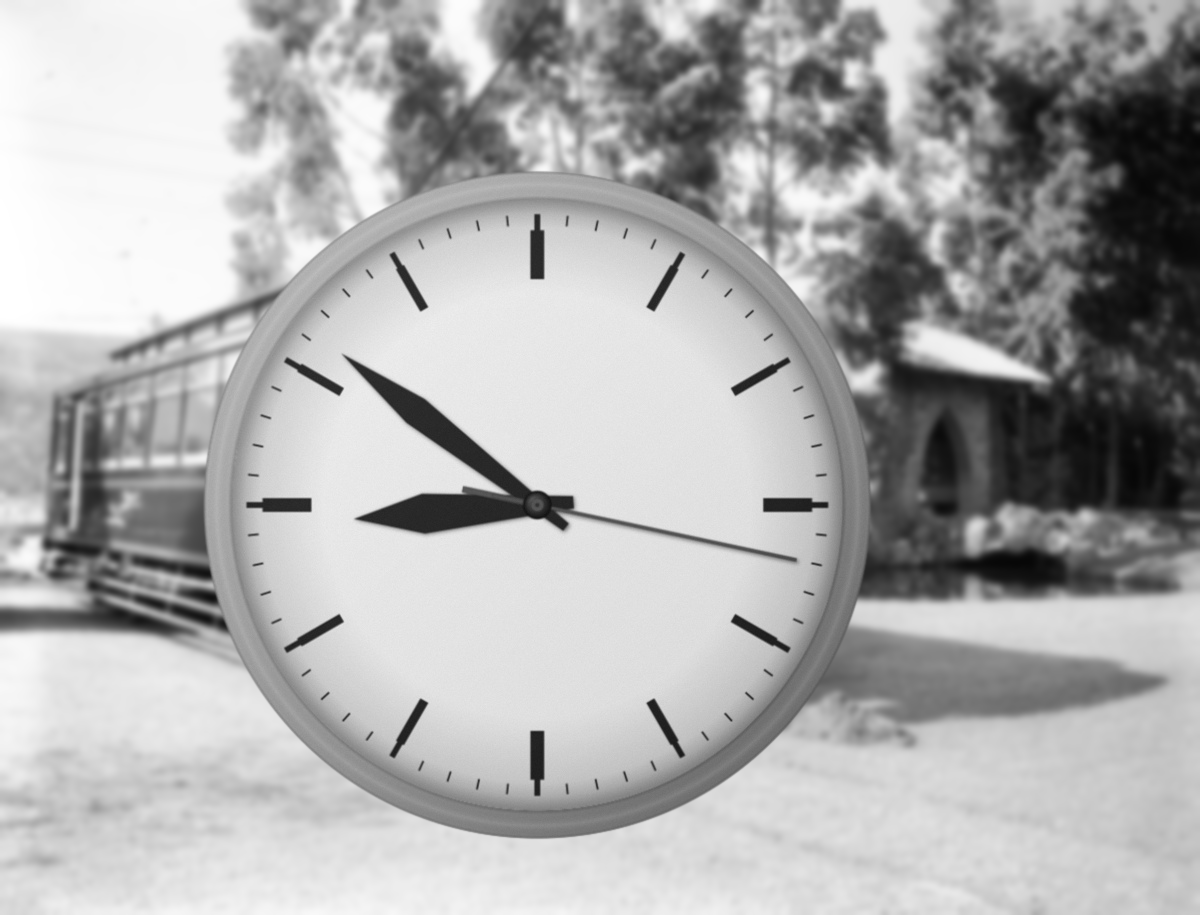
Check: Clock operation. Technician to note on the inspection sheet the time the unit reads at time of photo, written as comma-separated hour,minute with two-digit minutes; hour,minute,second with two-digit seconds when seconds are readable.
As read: 8,51,17
